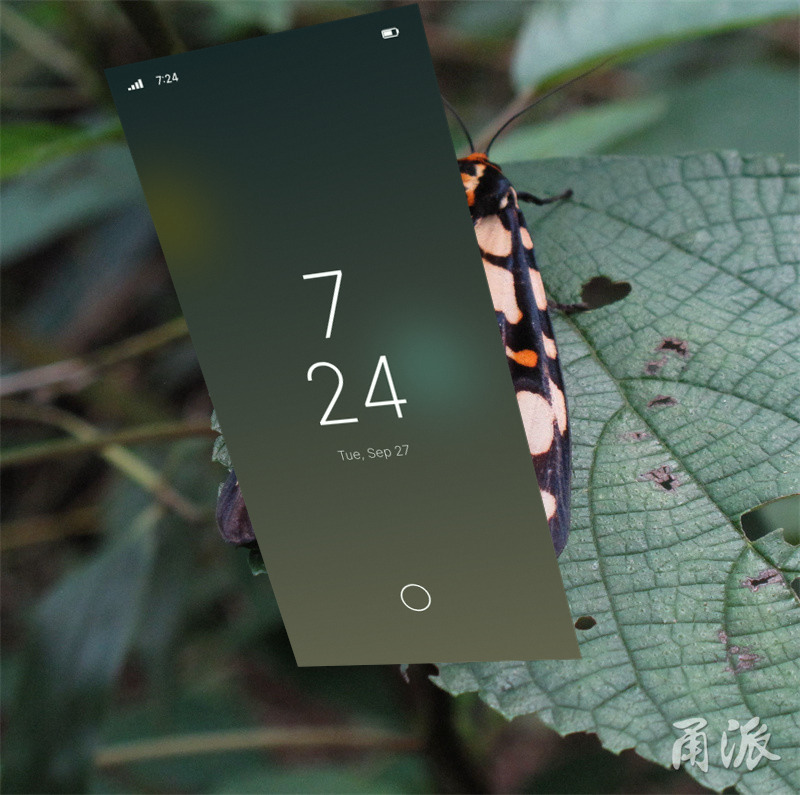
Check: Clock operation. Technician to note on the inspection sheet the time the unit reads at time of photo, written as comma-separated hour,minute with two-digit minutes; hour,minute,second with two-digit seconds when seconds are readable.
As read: 7,24
